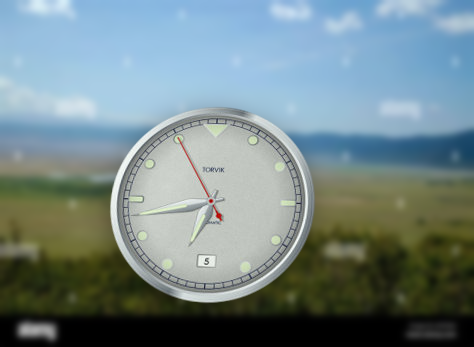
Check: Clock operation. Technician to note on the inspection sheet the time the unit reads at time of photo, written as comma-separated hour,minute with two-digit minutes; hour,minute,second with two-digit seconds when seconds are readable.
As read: 6,42,55
